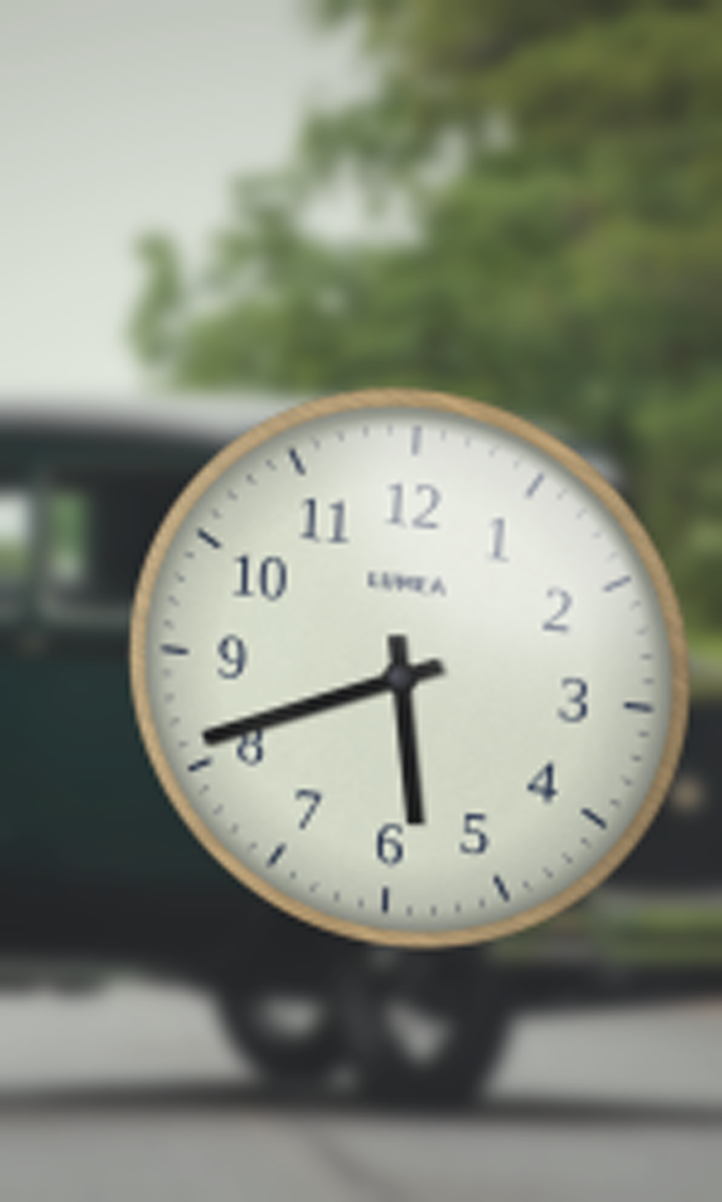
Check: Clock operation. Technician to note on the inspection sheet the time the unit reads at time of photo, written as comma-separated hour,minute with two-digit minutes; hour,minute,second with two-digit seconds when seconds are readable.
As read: 5,41
